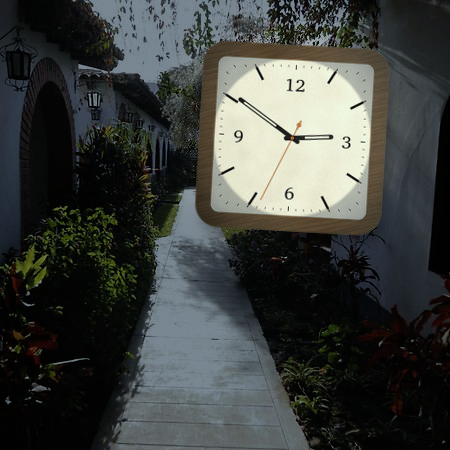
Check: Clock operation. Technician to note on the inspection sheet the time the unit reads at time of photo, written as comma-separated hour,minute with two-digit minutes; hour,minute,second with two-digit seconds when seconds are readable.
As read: 2,50,34
